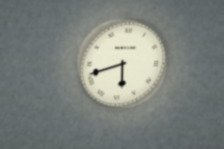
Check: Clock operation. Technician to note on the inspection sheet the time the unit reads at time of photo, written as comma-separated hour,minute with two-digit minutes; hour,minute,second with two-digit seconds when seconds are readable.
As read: 5,42
